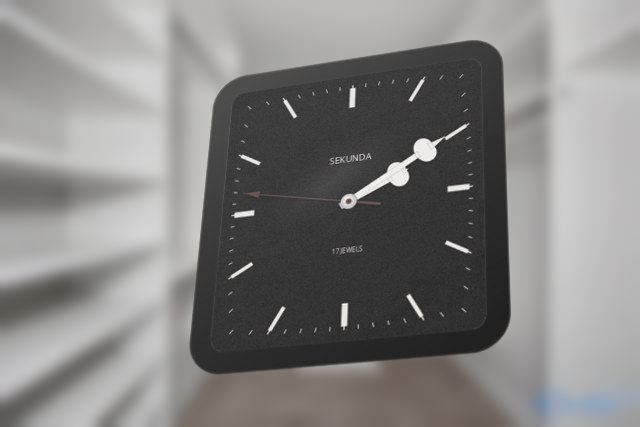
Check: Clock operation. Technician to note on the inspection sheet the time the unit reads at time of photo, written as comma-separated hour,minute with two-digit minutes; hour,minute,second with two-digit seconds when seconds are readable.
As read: 2,09,47
